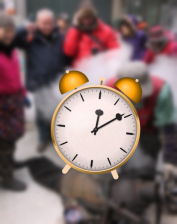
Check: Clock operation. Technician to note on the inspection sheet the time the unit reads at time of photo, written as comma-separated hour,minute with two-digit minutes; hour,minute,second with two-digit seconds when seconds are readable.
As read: 12,09
